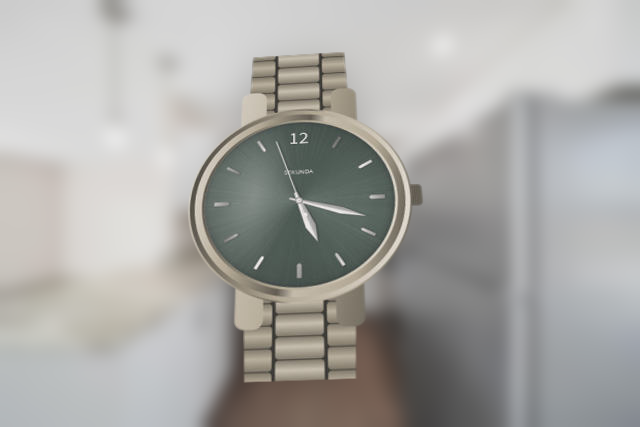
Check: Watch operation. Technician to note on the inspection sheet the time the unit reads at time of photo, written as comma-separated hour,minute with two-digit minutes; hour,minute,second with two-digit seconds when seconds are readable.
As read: 5,17,57
